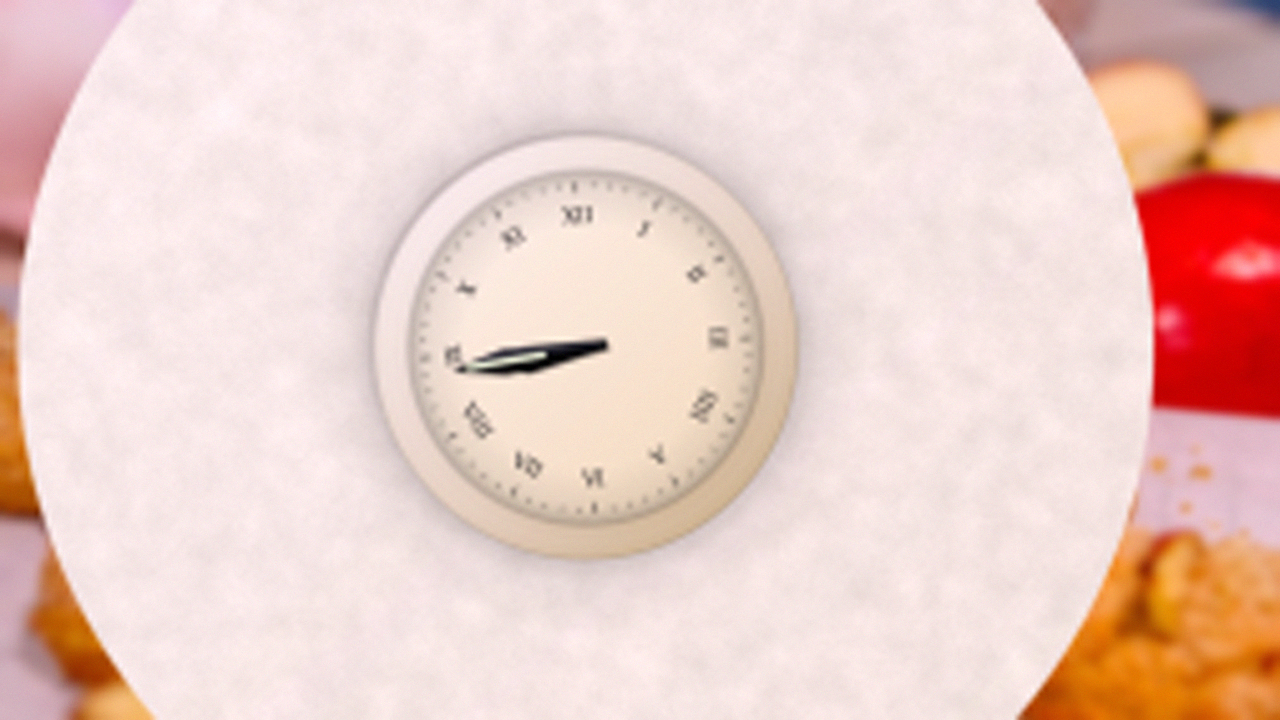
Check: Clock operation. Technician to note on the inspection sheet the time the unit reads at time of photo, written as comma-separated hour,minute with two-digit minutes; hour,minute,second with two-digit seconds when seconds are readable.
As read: 8,44
